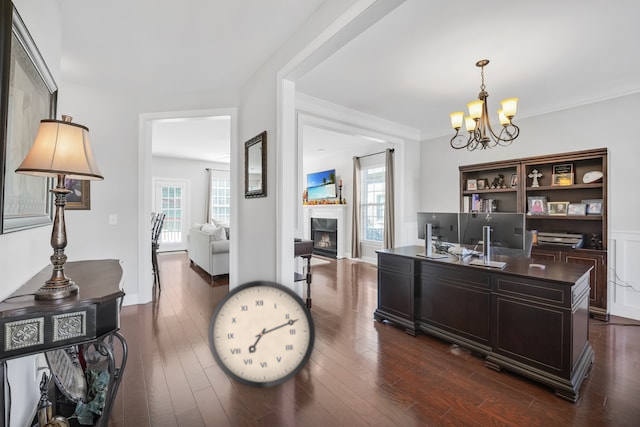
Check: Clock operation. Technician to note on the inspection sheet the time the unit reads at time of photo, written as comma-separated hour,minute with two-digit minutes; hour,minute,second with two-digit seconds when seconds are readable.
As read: 7,12
